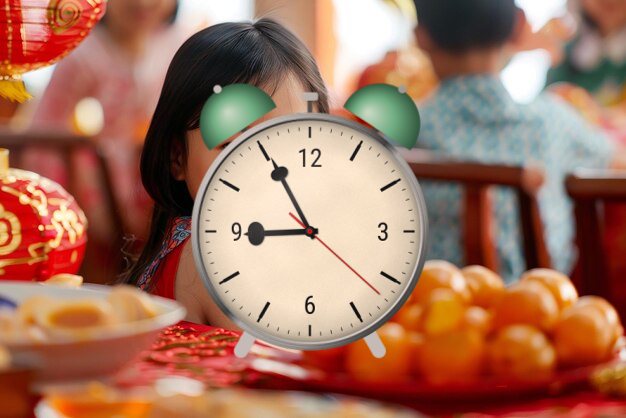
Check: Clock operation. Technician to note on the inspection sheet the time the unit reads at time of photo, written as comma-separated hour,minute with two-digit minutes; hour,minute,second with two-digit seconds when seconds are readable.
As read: 8,55,22
